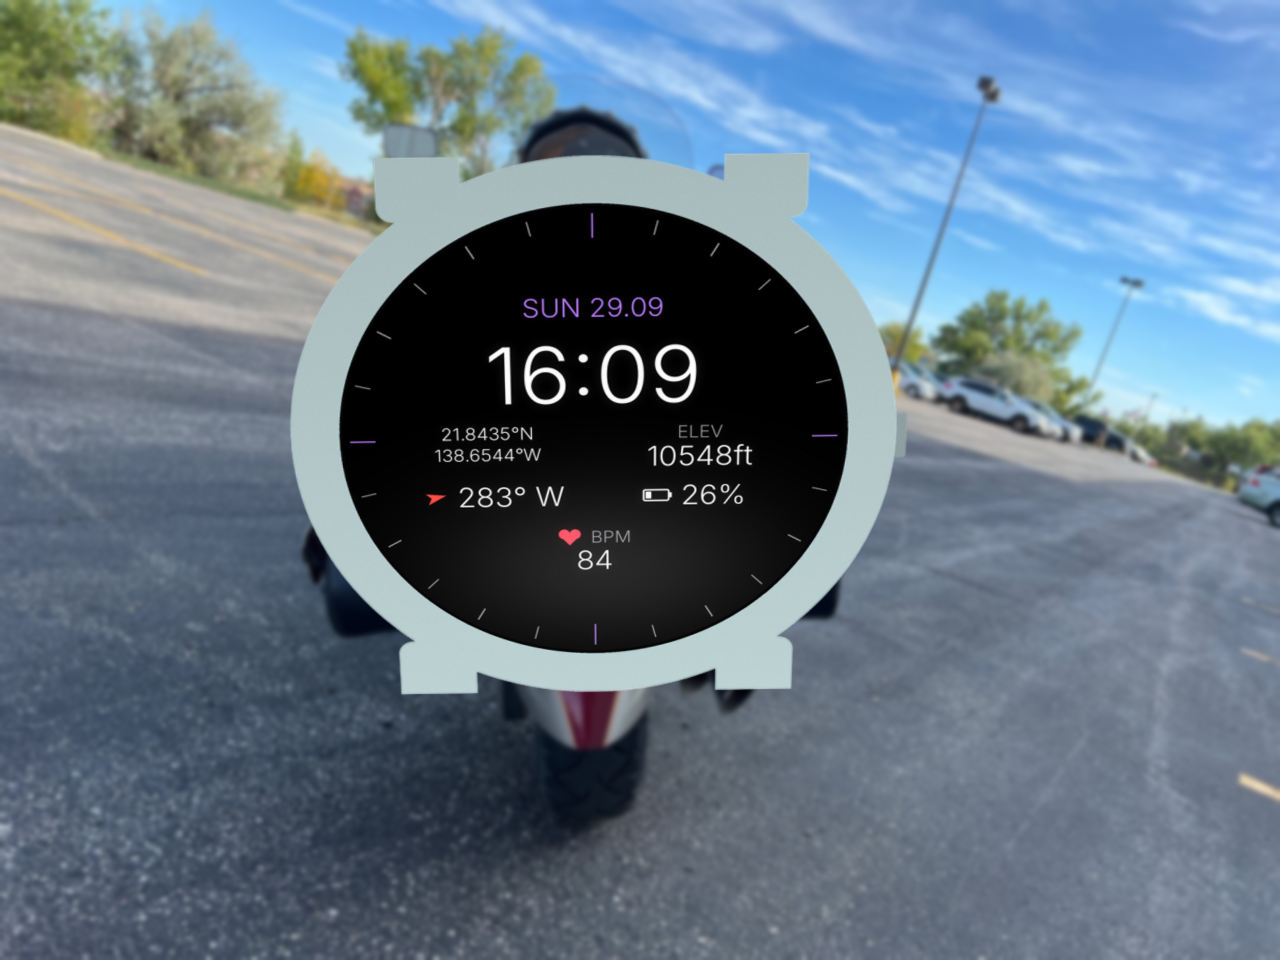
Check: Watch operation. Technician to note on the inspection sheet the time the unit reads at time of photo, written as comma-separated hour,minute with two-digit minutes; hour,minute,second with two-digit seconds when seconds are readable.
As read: 16,09
